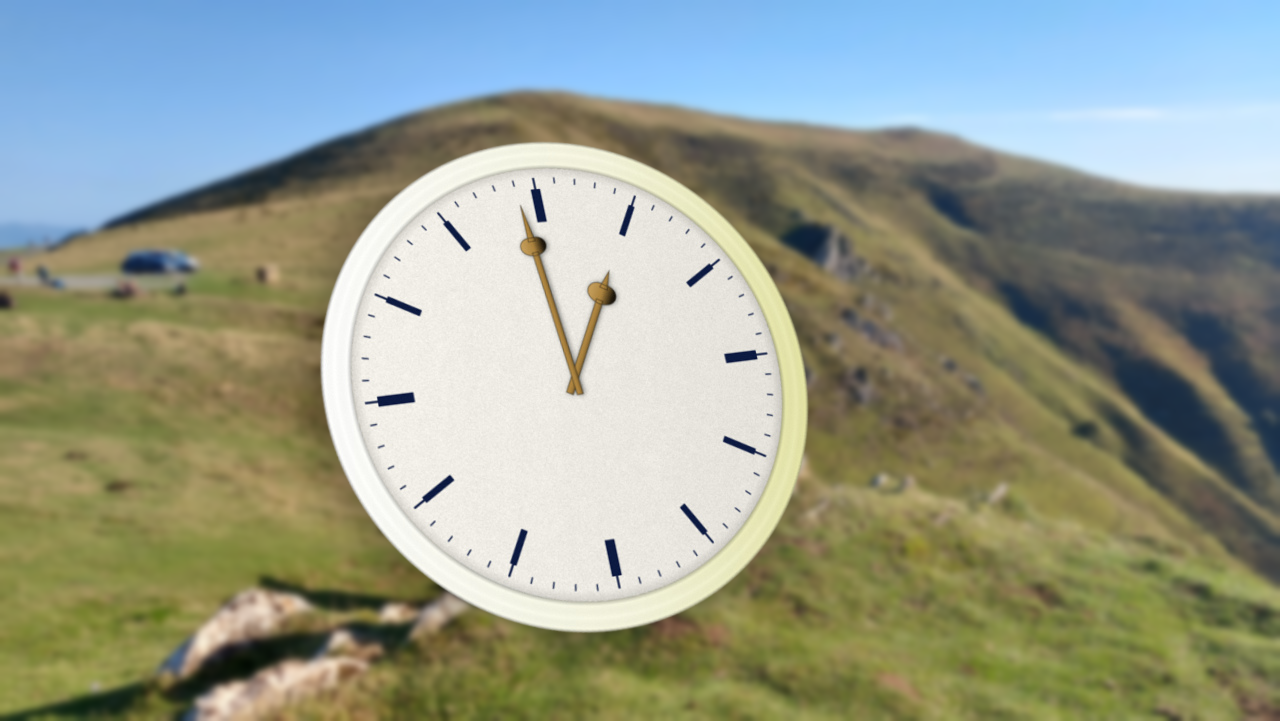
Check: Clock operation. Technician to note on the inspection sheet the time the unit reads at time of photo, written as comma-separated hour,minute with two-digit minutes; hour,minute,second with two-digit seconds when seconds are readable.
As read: 12,59
